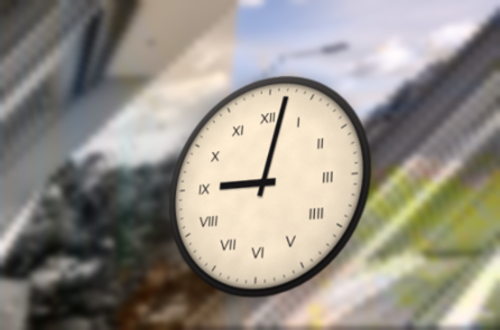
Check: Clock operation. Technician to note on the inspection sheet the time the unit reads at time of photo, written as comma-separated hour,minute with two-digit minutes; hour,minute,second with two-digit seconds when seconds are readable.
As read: 9,02
